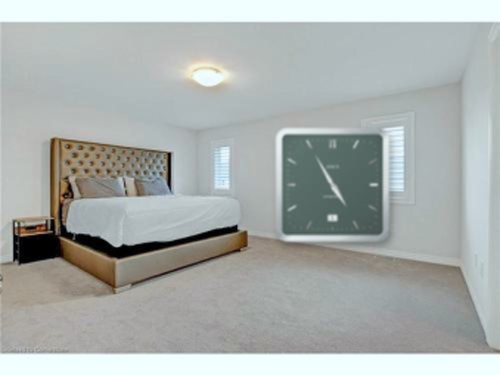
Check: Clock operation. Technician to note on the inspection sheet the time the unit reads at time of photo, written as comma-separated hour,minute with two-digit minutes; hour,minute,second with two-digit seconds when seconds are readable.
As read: 4,55
